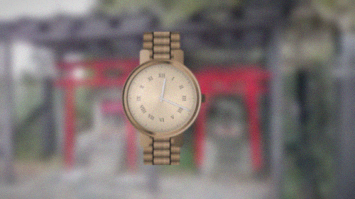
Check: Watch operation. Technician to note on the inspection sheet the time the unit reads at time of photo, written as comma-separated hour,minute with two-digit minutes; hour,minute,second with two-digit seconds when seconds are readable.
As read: 12,19
